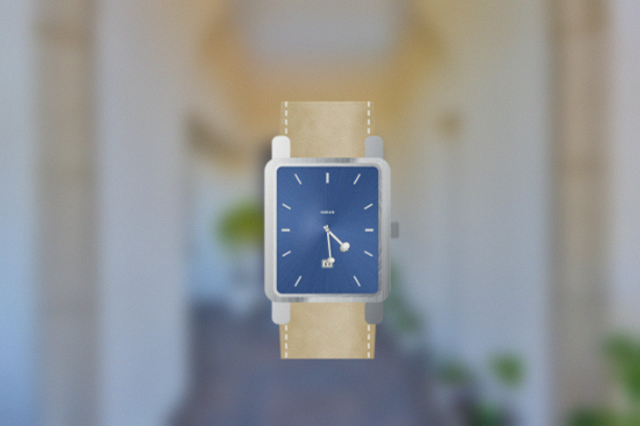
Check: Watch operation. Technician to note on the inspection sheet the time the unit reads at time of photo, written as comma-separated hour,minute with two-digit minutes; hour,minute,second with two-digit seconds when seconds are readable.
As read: 4,29
